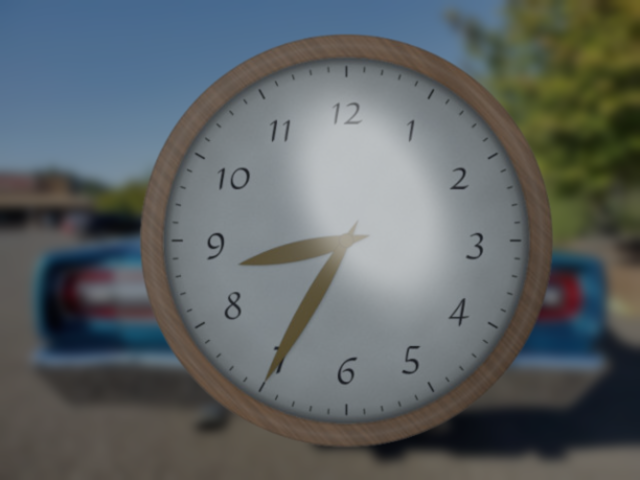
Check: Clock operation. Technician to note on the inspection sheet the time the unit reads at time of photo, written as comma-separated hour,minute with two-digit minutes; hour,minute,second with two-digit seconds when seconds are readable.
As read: 8,35
